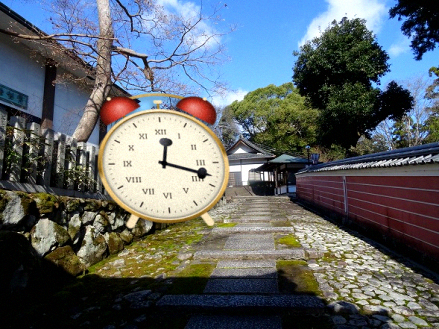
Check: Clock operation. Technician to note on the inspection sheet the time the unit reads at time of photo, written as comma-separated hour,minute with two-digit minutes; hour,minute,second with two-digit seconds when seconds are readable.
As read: 12,18
